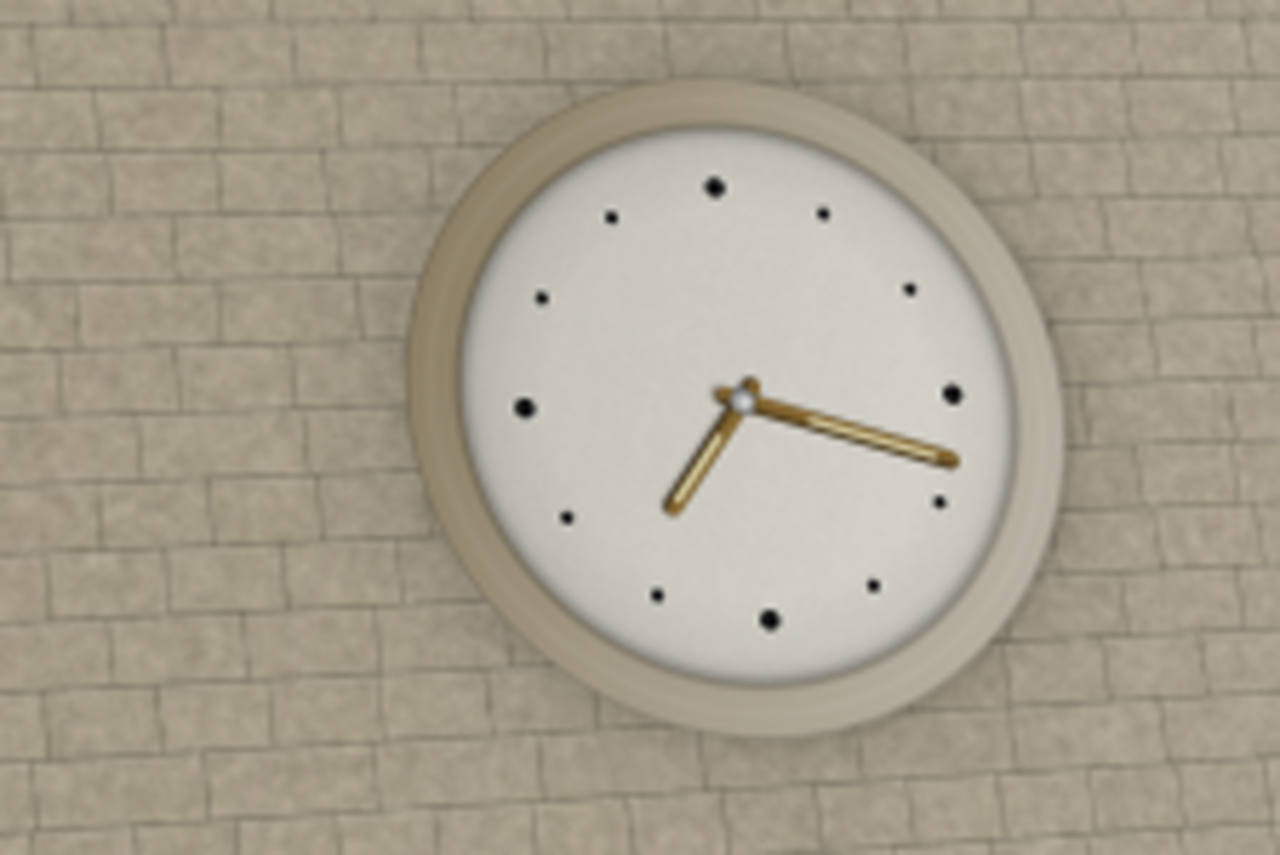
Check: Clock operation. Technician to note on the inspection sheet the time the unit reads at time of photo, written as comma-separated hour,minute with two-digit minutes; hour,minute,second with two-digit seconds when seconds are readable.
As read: 7,18
